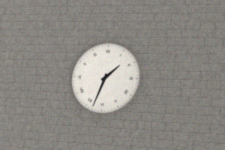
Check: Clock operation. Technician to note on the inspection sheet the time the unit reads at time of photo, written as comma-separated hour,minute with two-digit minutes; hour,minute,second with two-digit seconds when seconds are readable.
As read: 1,33
